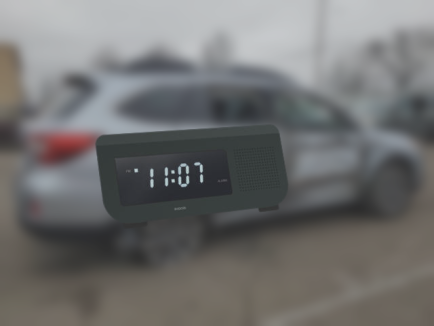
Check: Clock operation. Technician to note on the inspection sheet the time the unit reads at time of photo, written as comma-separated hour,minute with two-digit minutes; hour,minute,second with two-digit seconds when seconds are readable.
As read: 11,07
